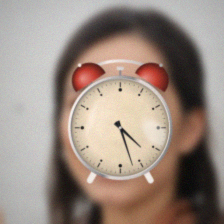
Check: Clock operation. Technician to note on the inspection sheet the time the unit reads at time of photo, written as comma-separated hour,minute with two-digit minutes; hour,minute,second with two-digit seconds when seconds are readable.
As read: 4,27
